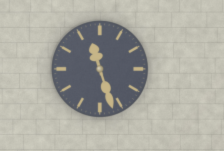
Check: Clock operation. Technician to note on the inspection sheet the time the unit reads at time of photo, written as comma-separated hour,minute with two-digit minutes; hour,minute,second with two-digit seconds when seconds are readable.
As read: 11,27
